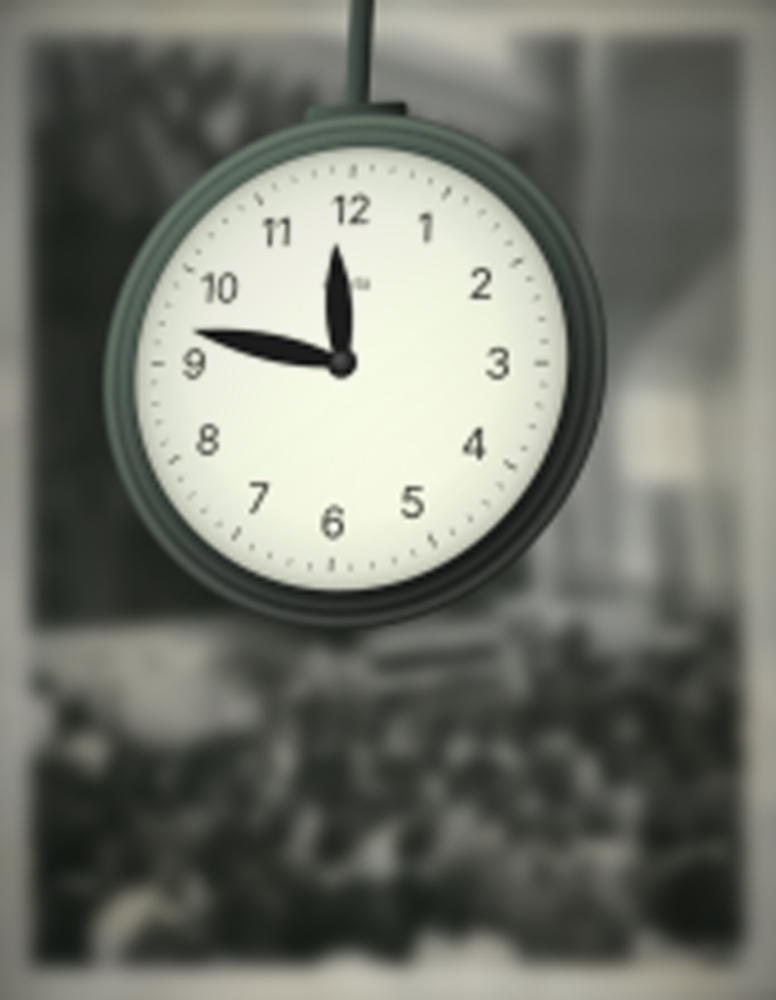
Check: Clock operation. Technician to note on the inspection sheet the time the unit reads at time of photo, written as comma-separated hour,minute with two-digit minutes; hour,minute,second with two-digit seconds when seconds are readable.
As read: 11,47
